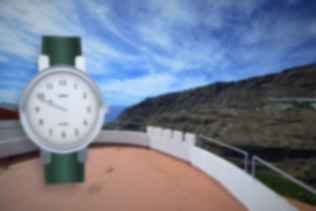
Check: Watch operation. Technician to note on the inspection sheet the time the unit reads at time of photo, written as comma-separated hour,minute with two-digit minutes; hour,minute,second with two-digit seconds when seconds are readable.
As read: 9,49
